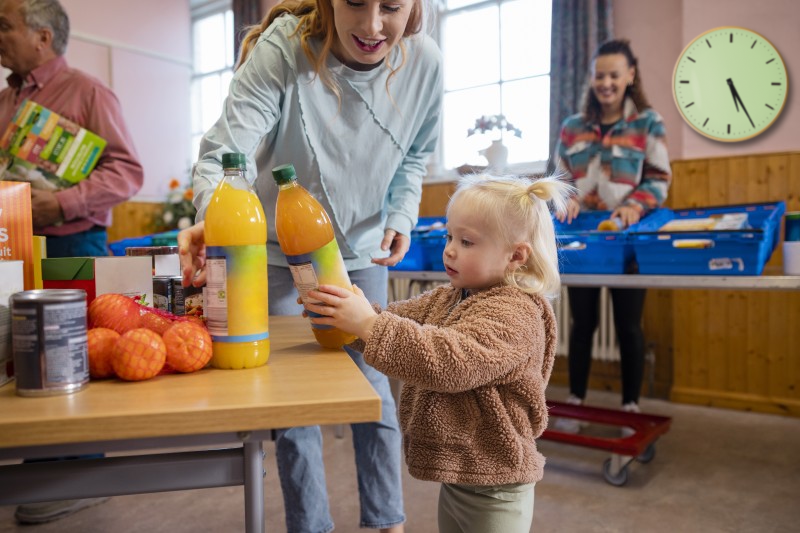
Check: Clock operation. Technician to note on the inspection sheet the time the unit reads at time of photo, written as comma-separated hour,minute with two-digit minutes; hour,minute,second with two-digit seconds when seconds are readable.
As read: 5,25
